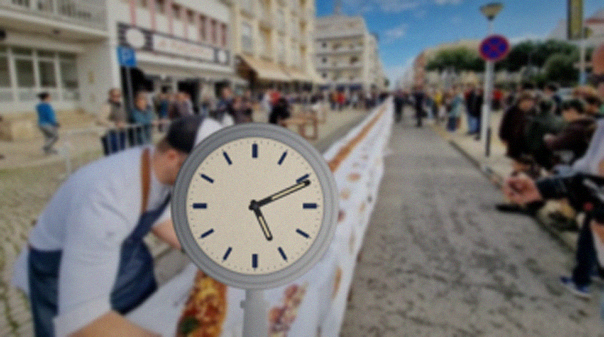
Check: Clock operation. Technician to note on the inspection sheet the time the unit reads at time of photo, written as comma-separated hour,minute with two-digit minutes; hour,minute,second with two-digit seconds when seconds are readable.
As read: 5,11
